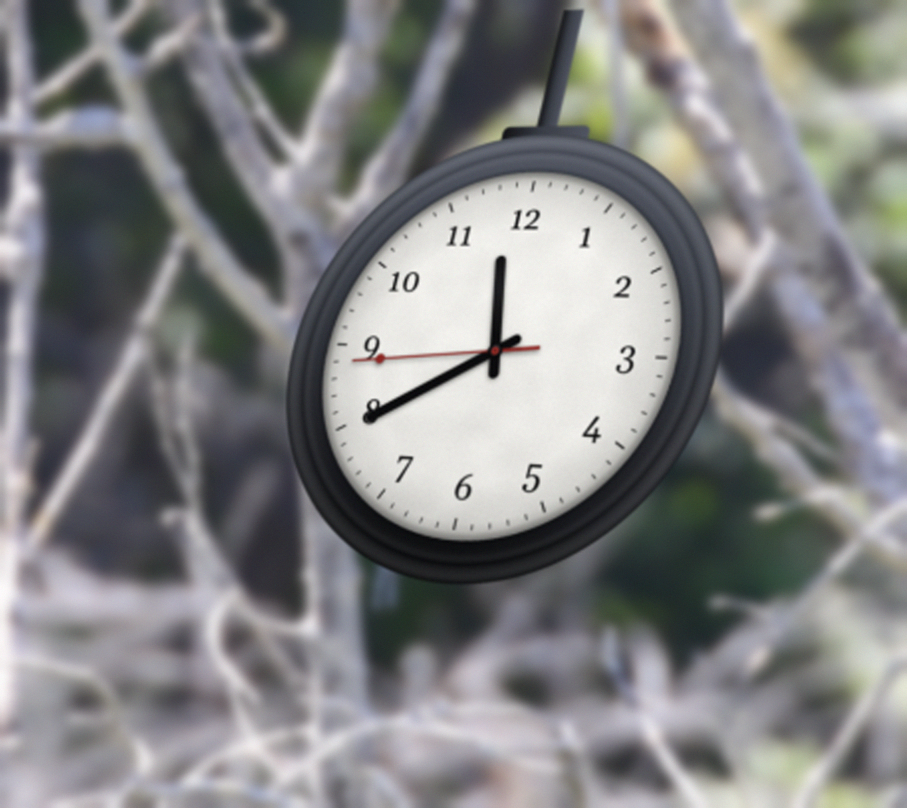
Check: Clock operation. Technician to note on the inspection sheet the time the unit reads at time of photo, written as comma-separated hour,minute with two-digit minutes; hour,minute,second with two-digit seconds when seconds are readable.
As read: 11,39,44
